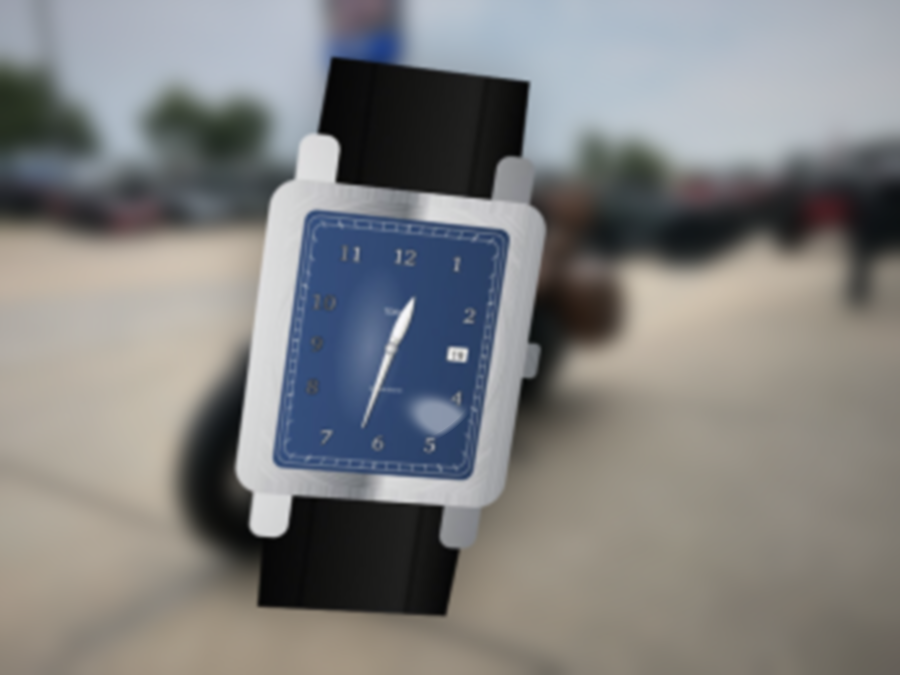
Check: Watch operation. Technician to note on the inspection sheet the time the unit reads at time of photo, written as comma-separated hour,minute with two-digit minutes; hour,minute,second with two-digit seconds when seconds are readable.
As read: 12,32
